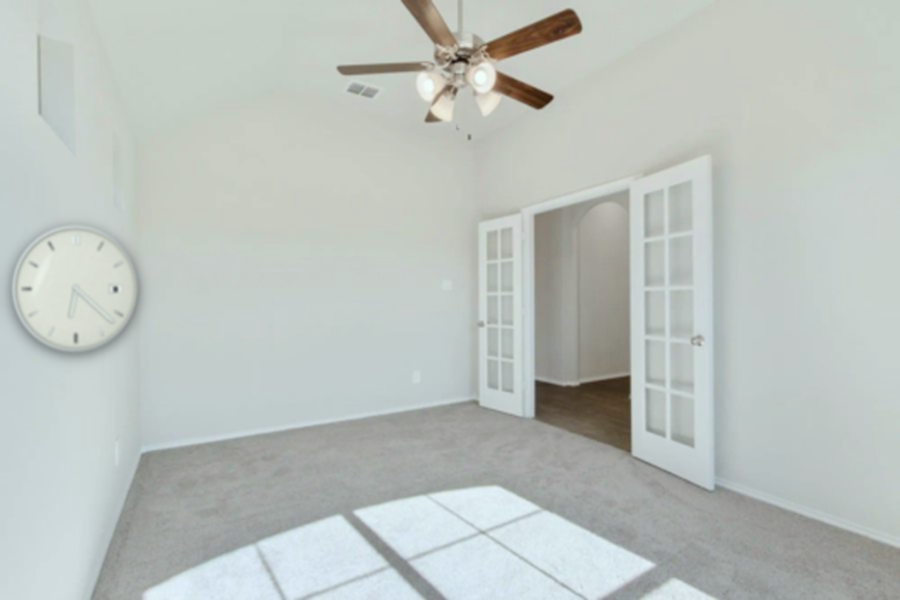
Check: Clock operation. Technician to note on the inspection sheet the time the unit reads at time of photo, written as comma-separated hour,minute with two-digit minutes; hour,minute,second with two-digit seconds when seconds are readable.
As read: 6,22
